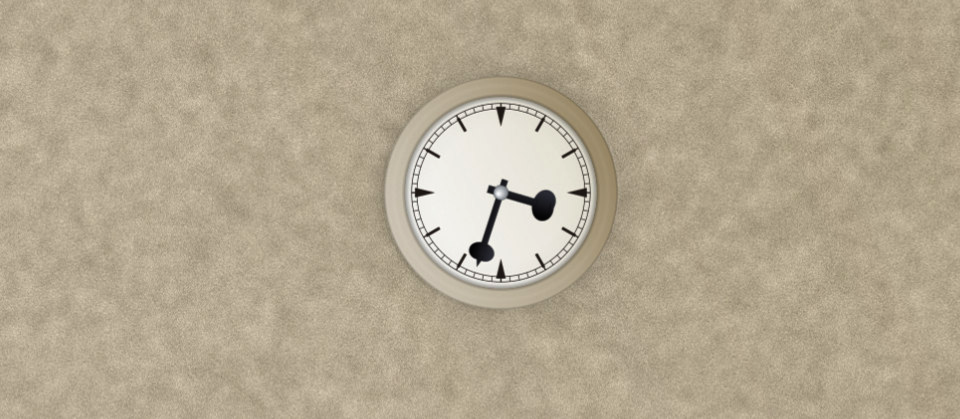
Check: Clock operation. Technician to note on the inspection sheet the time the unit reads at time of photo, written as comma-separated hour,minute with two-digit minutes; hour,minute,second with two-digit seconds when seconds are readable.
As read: 3,33
